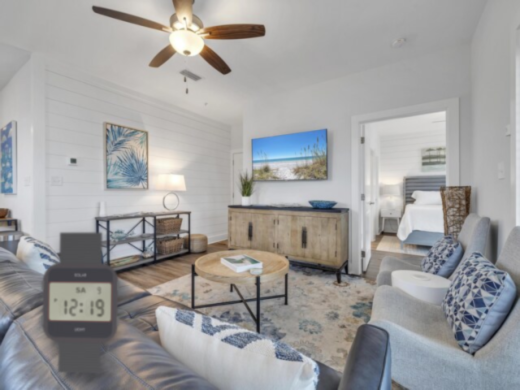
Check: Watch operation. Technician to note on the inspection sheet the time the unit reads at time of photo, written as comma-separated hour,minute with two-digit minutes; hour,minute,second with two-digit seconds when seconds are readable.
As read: 12,19
